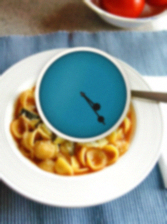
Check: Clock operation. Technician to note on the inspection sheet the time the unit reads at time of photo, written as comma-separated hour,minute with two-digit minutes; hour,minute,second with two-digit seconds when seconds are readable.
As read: 4,24
